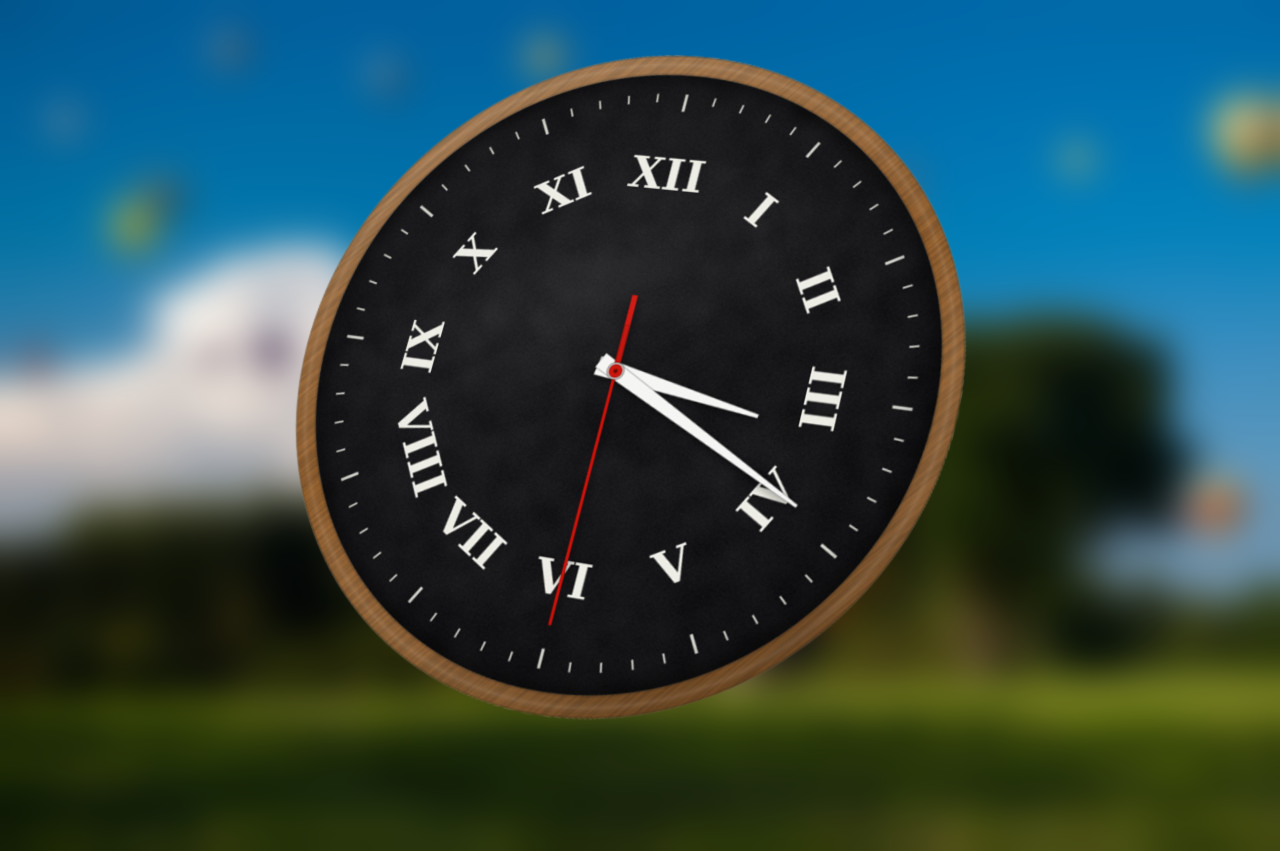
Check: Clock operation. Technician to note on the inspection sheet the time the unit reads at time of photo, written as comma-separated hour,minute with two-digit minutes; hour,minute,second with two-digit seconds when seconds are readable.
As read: 3,19,30
